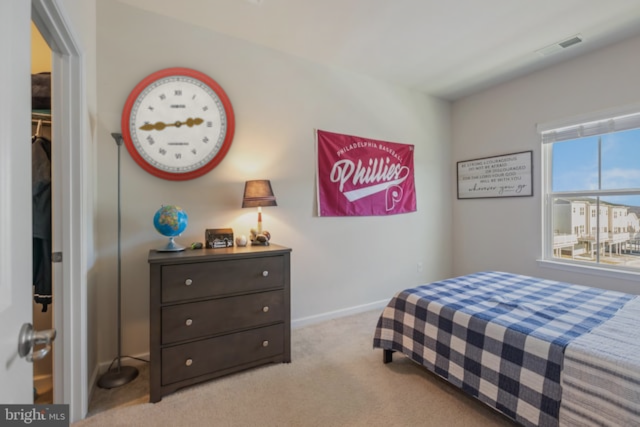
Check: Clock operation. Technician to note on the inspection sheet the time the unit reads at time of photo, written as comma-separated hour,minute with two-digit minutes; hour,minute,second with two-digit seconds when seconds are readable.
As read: 2,44
